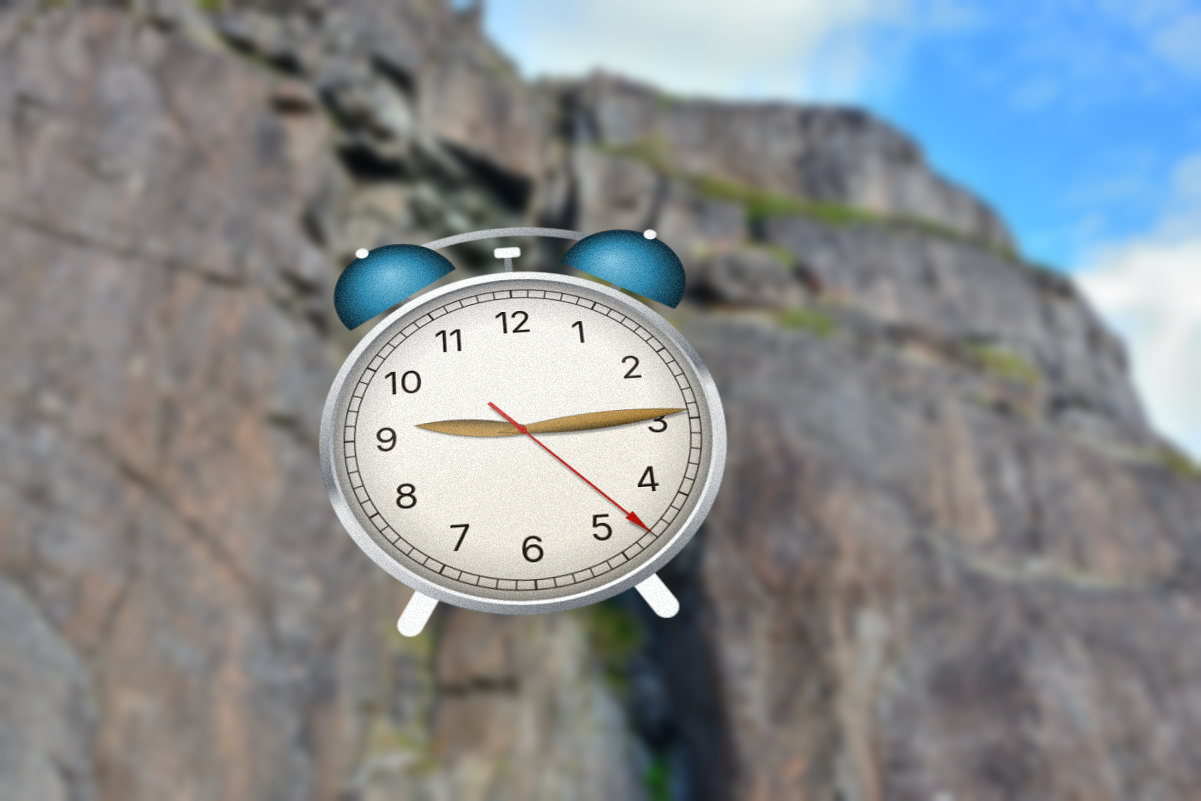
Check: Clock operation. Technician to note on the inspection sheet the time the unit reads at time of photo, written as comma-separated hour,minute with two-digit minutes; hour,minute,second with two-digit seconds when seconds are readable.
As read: 9,14,23
